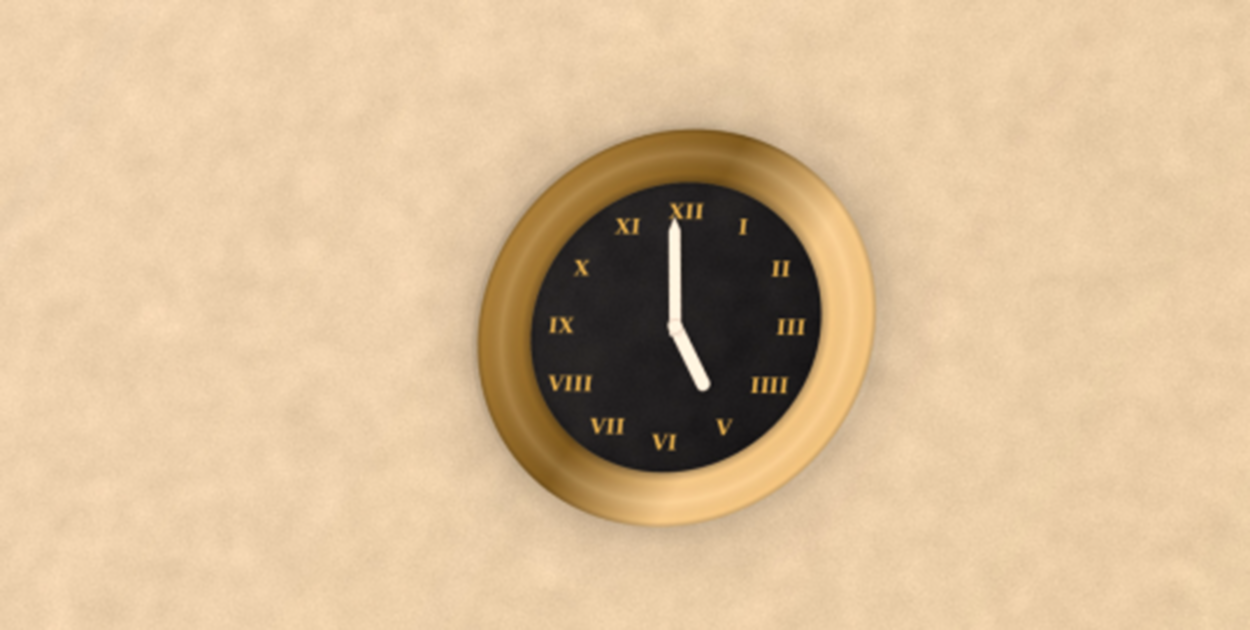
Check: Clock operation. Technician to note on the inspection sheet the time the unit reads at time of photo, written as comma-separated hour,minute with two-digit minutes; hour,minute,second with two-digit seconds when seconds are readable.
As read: 4,59
